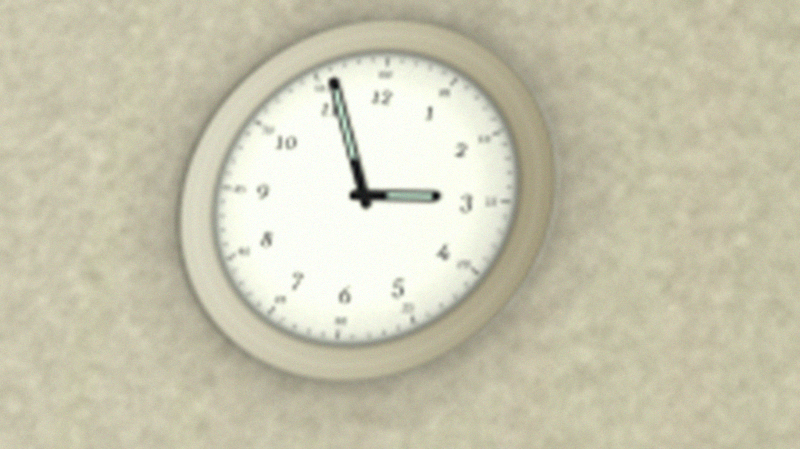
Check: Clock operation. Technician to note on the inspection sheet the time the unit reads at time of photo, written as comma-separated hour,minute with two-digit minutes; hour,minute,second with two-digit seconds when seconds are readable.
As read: 2,56
